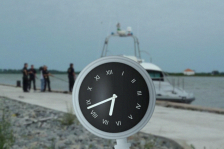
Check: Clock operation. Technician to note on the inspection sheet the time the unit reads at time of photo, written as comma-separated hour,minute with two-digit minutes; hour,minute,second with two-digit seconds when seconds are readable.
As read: 6,43
